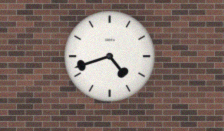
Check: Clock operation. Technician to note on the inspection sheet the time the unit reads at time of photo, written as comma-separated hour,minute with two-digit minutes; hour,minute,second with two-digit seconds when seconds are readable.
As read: 4,42
